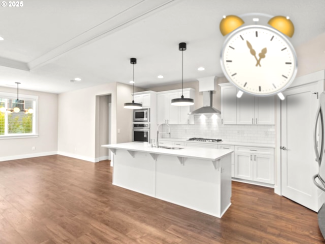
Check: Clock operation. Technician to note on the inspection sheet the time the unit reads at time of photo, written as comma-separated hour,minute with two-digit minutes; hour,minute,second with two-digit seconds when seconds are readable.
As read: 12,56
